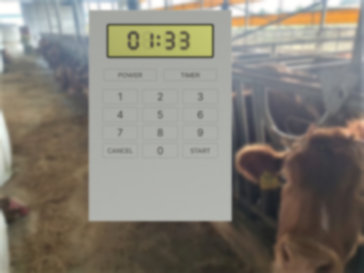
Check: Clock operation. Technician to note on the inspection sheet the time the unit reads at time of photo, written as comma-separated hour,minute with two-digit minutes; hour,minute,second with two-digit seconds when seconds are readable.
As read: 1,33
